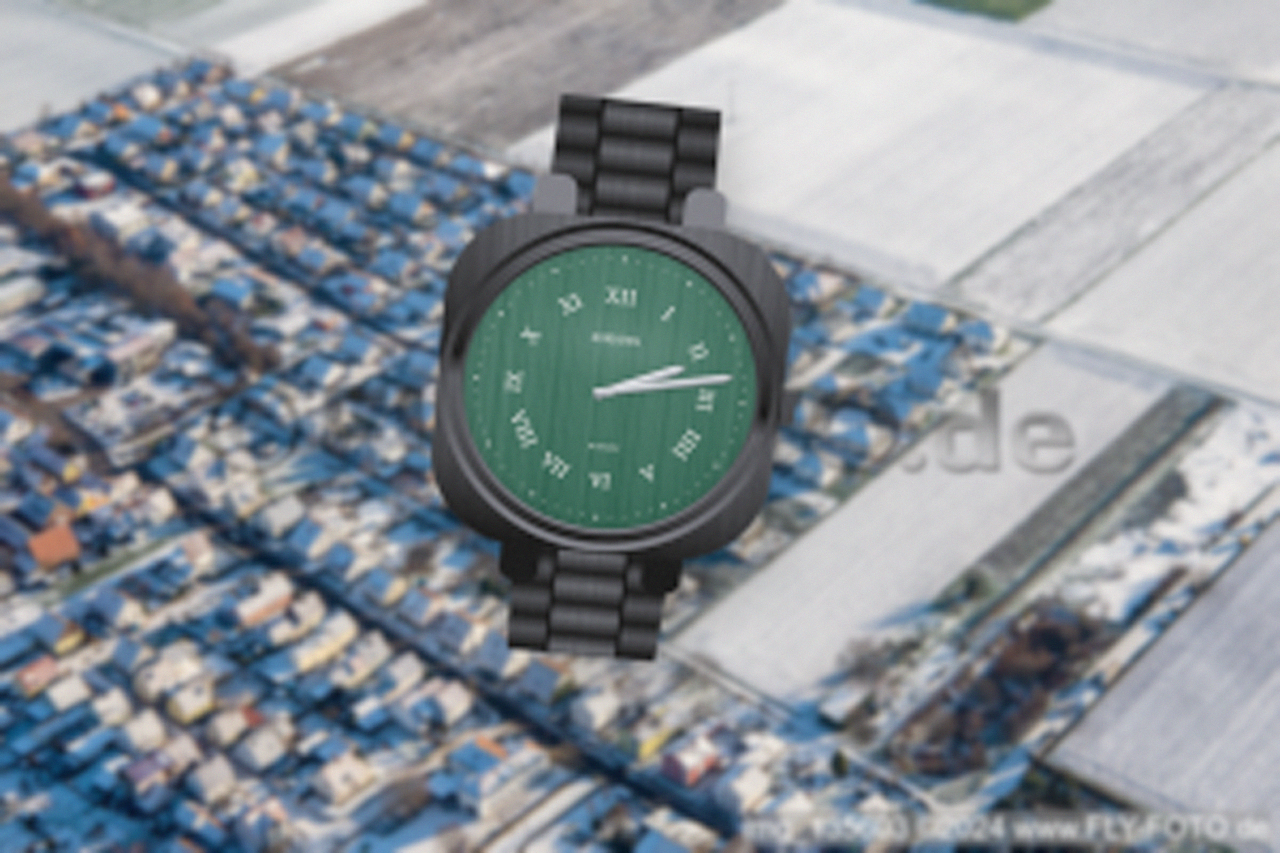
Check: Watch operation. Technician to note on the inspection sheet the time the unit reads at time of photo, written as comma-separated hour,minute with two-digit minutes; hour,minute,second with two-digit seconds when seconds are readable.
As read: 2,13
